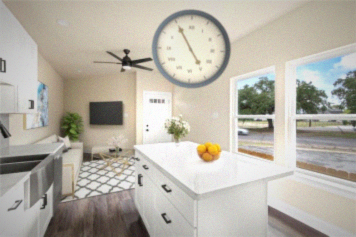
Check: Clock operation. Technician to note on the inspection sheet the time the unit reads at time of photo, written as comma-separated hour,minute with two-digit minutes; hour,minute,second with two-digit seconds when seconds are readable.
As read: 4,55
